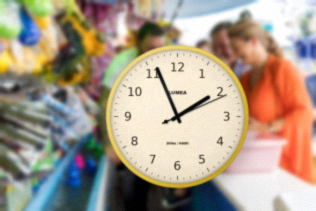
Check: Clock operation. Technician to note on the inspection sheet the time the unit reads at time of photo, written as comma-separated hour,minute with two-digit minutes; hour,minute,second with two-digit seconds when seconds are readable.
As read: 1,56,11
